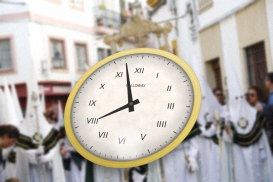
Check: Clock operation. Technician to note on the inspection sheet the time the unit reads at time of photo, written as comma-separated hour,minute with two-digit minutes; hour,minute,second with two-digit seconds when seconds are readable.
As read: 7,57
